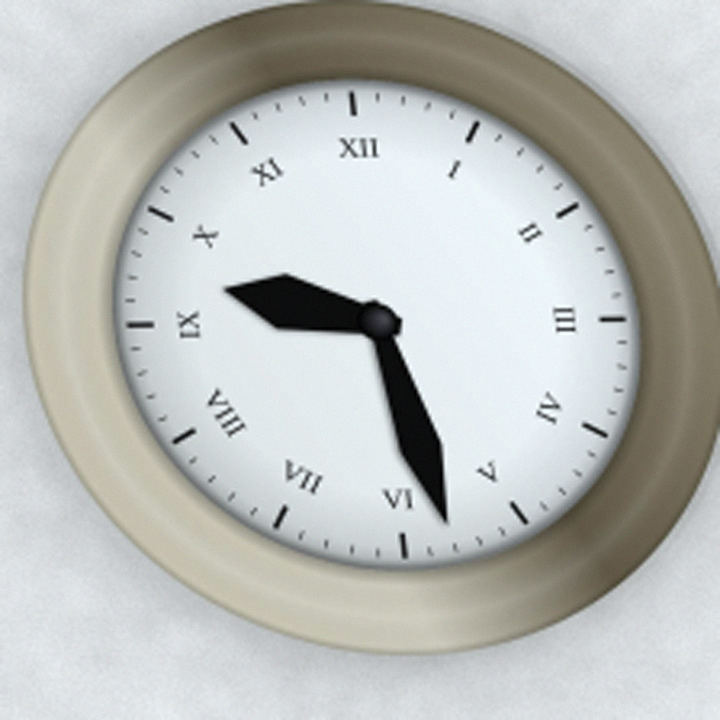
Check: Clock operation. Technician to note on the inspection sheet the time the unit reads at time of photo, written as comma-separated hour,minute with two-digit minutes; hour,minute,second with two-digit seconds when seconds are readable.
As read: 9,28
